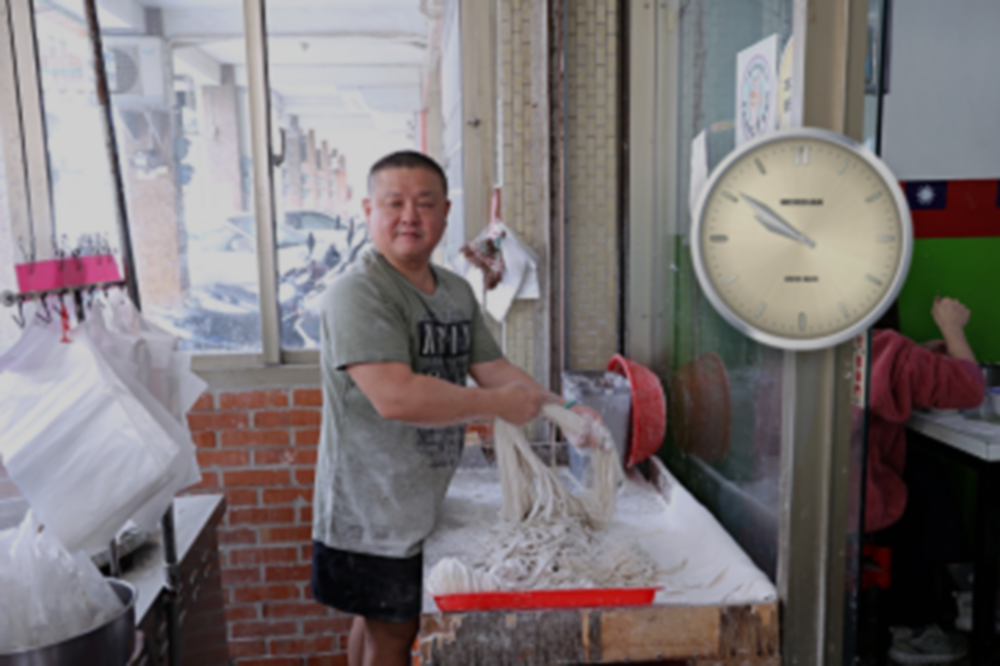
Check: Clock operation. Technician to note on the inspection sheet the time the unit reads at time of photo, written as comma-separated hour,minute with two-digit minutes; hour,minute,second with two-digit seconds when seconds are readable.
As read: 9,51
